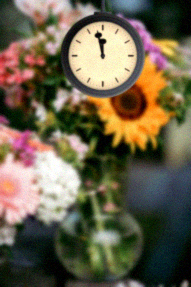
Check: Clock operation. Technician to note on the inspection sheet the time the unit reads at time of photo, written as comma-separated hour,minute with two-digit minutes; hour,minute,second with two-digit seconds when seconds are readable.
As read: 11,58
